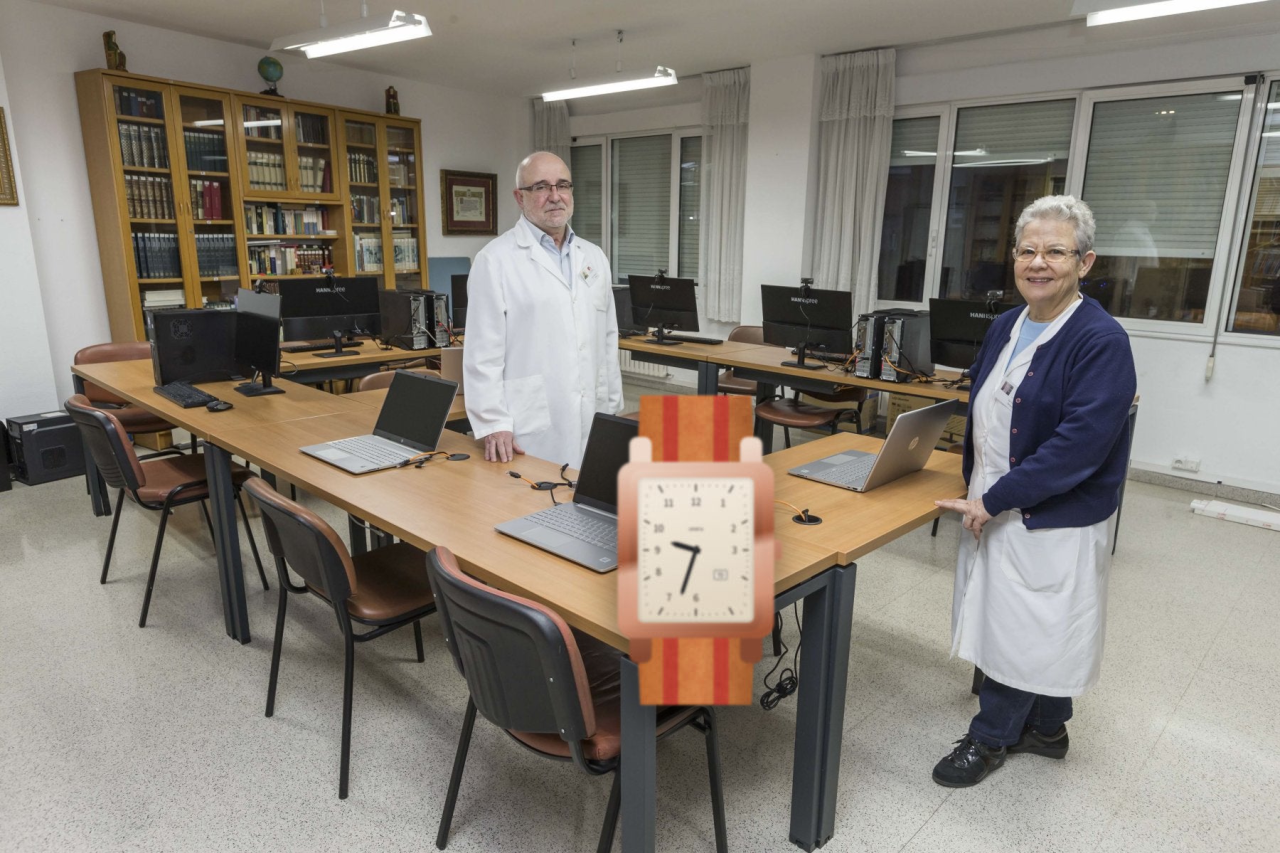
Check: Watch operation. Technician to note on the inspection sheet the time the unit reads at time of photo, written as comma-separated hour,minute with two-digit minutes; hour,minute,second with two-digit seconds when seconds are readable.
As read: 9,33
